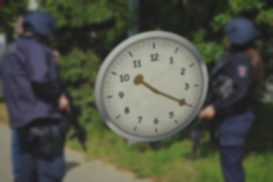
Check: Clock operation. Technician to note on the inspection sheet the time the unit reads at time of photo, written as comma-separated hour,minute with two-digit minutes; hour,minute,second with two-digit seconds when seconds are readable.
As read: 10,20
